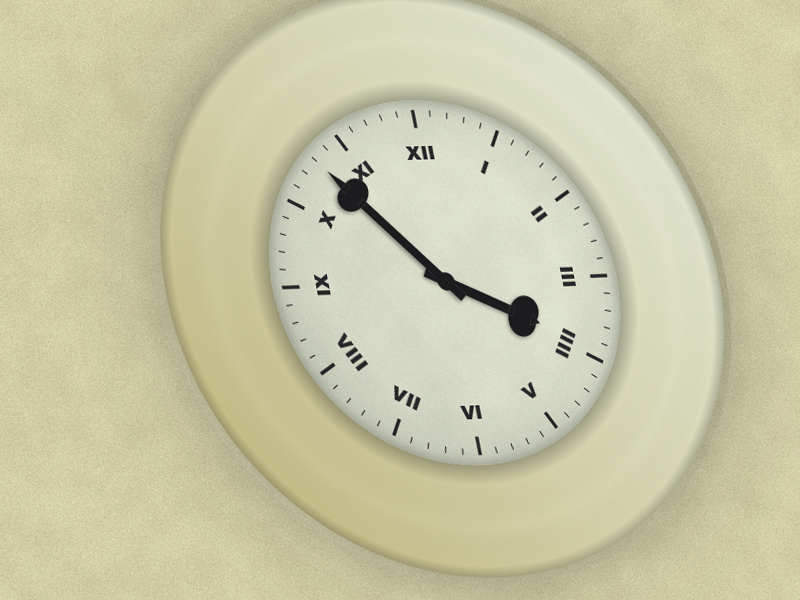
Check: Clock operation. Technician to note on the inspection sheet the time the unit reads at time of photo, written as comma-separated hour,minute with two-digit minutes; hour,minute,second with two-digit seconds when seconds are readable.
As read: 3,53
